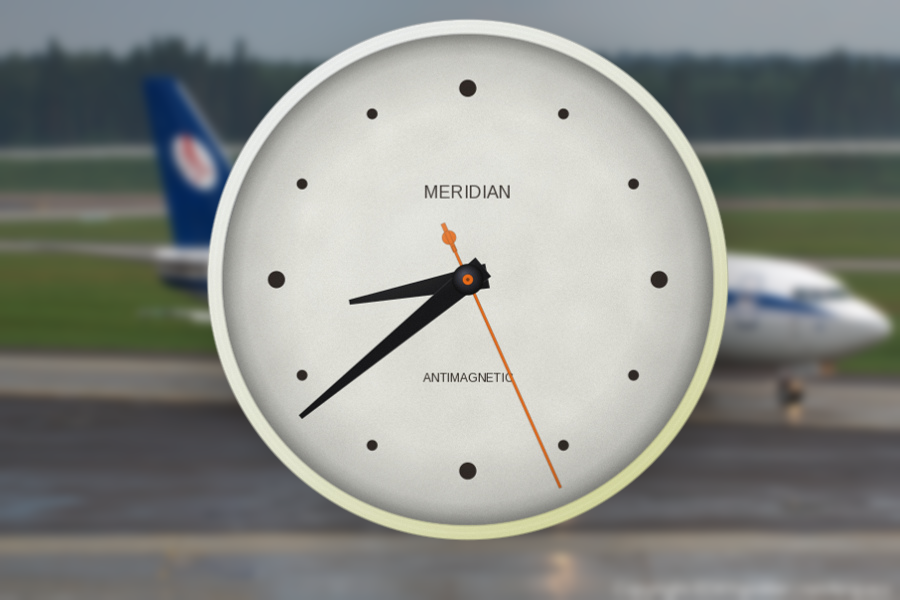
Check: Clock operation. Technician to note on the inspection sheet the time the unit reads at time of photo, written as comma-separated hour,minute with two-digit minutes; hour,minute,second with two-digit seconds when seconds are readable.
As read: 8,38,26
